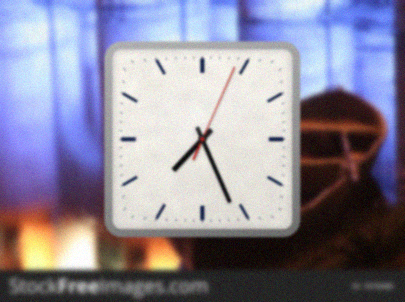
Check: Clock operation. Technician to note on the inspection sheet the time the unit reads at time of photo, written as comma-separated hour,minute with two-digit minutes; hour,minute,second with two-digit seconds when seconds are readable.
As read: 7,26,04
